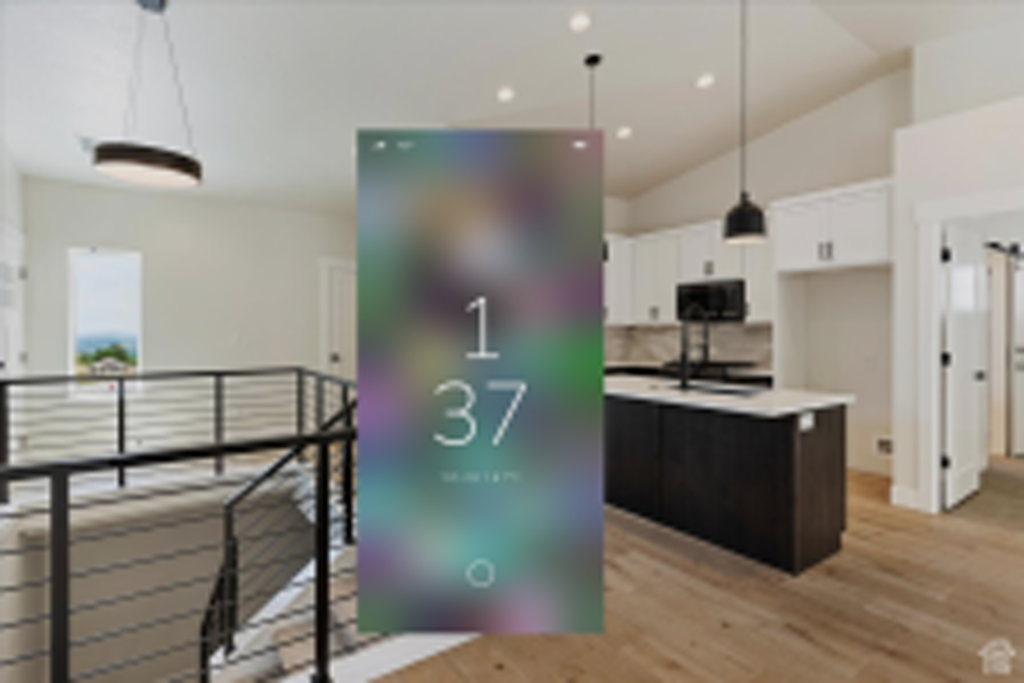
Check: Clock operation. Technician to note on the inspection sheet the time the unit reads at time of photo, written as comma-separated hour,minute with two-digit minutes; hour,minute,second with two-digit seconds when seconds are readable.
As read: 1,37
